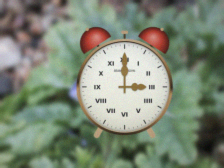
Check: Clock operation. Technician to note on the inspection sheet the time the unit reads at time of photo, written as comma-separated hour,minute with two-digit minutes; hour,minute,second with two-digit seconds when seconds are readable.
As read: 3,00
